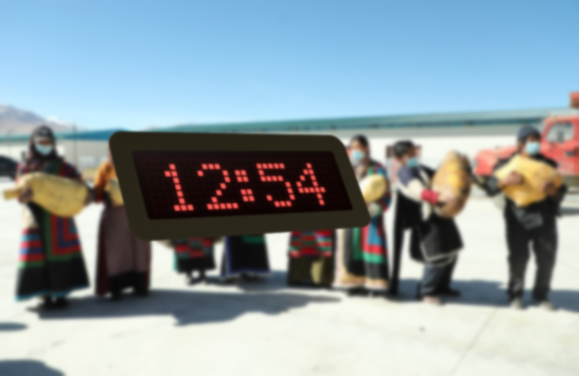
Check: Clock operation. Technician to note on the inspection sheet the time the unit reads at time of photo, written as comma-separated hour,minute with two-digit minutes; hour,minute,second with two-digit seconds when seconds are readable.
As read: 12,54
